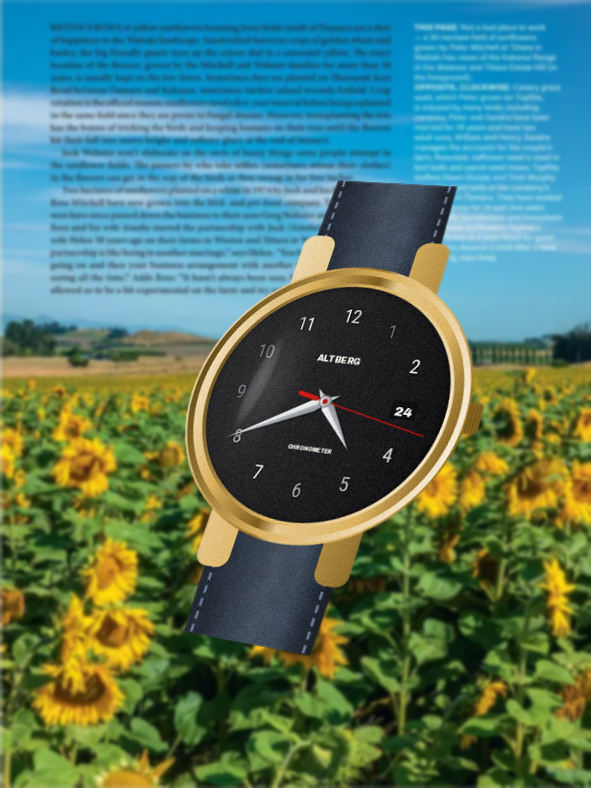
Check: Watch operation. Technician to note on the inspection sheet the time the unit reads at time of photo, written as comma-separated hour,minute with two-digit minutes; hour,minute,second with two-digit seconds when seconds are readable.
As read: 4,40,17
